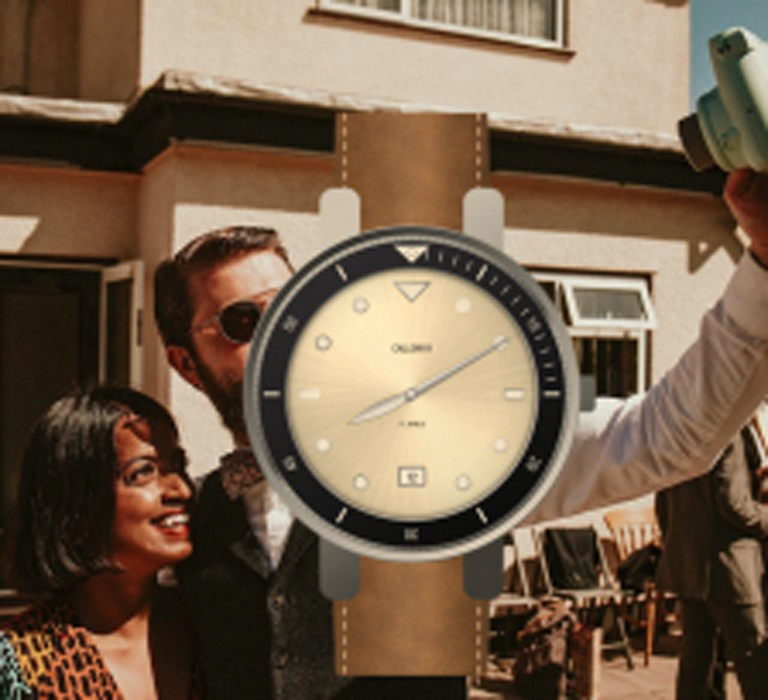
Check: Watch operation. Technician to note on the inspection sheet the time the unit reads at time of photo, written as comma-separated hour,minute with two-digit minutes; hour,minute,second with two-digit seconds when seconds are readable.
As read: 8,10
